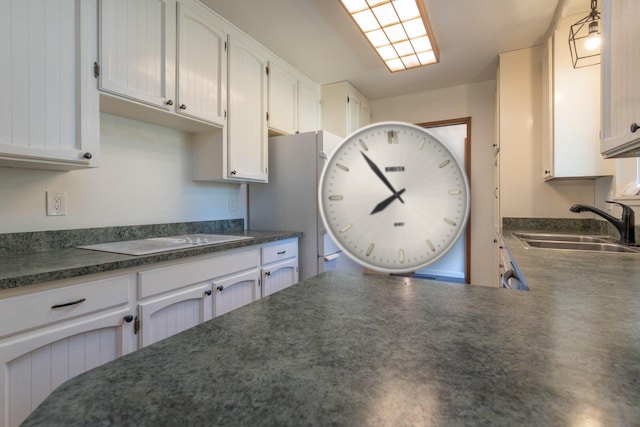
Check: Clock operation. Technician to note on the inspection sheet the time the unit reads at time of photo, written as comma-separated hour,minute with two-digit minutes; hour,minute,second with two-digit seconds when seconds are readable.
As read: 7,54
